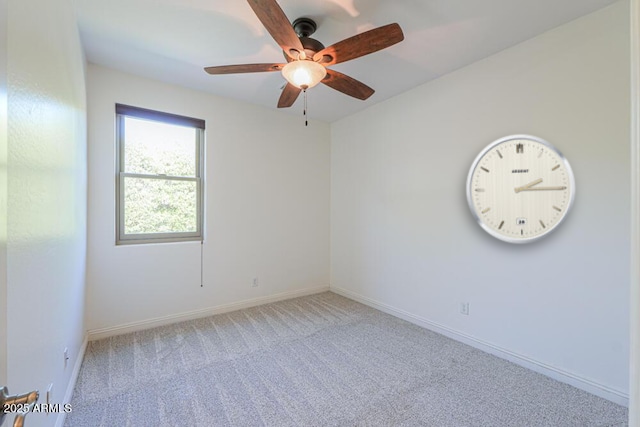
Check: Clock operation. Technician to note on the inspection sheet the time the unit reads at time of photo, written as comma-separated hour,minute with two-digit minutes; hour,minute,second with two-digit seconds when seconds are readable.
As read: 2,15
